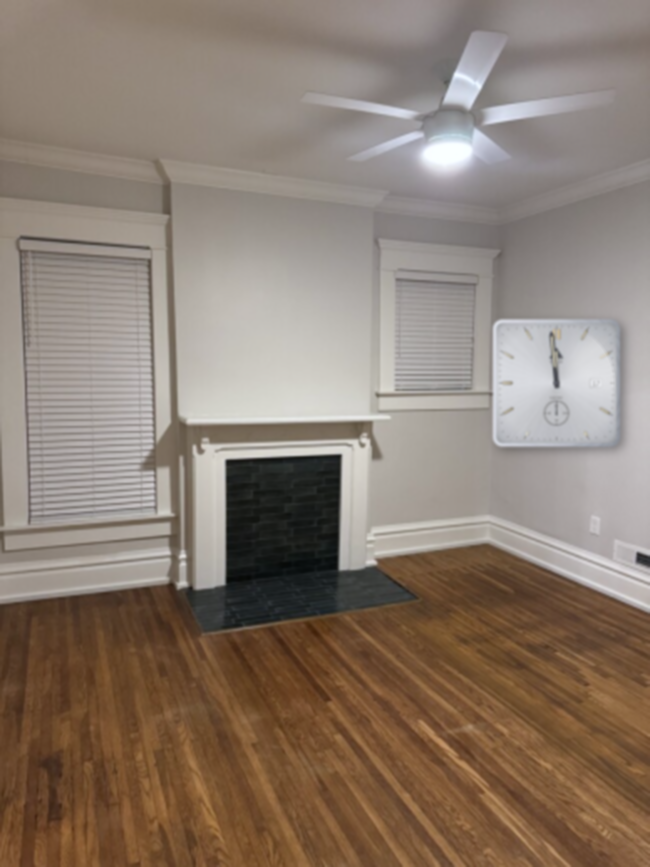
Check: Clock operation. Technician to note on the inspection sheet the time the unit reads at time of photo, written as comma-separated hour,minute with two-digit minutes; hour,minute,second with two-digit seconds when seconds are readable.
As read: 11,59
